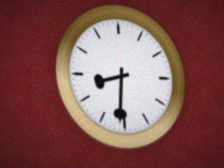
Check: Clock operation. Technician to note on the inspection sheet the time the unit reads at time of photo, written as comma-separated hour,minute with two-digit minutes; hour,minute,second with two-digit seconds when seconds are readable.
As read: 8,31
